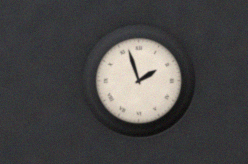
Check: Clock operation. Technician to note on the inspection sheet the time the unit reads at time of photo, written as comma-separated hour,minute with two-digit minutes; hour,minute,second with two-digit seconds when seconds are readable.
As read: 1,57
